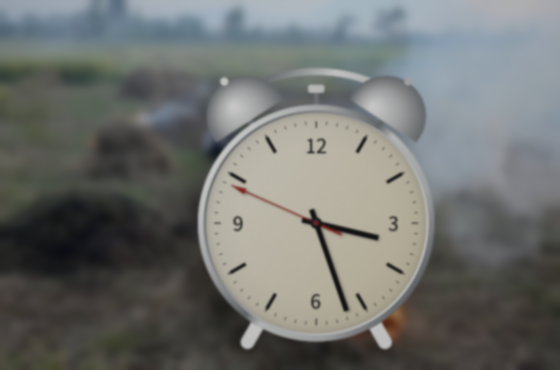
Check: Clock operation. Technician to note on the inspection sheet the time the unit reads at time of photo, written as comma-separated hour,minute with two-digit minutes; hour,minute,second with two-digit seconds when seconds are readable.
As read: 3,26,49
